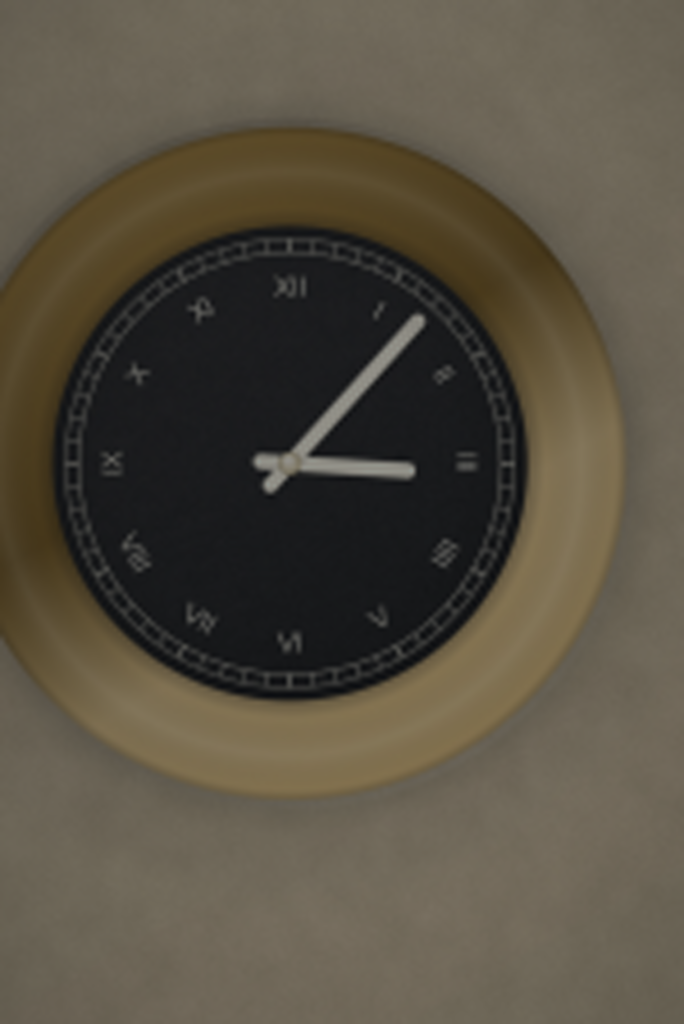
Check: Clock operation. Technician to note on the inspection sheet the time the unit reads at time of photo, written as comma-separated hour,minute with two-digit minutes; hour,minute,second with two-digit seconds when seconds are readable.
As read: 3,07
